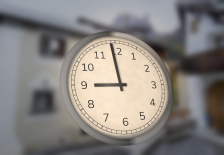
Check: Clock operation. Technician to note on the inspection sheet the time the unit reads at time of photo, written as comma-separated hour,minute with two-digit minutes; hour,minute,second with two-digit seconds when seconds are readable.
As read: 8,59
